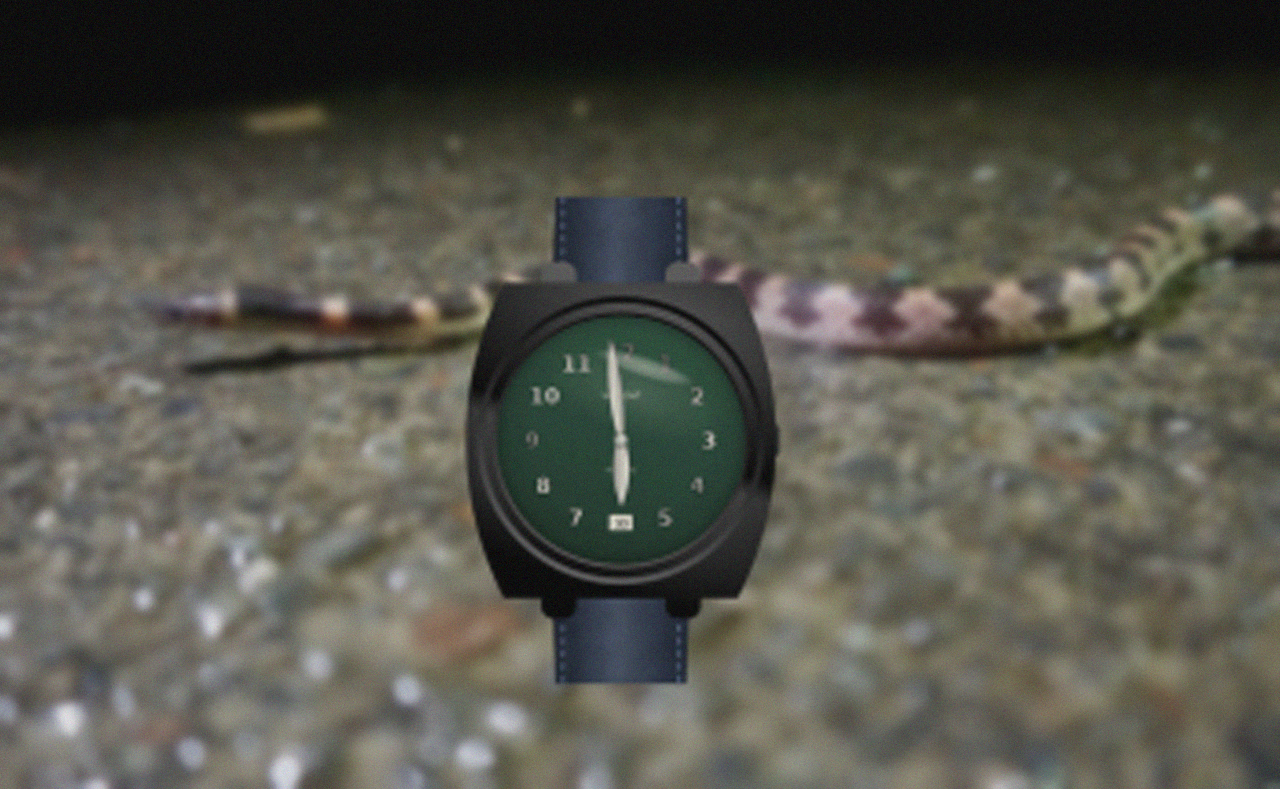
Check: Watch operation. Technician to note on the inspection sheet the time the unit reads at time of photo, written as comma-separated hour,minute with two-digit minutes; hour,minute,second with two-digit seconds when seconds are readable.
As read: 5,59
